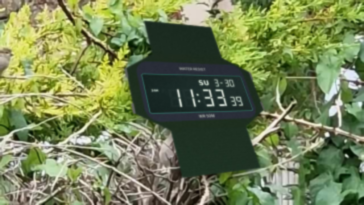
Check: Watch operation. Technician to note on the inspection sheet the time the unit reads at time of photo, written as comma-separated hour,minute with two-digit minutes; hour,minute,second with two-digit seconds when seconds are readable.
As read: 11,33
